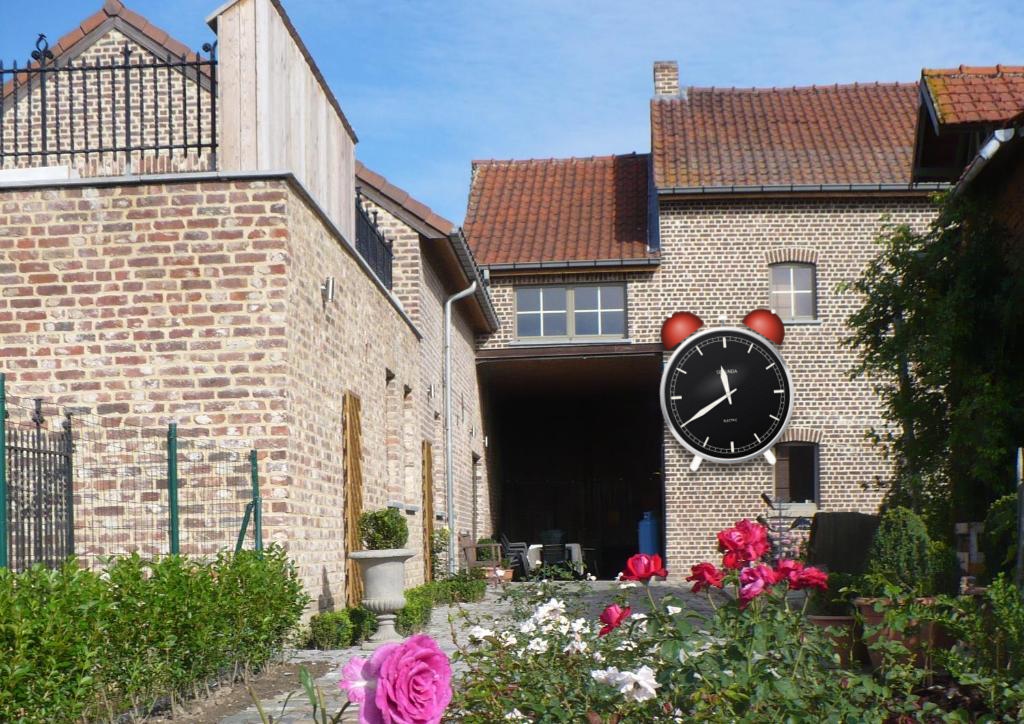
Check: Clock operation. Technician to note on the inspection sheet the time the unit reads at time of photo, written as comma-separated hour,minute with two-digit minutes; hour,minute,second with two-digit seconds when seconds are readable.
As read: 11,40
